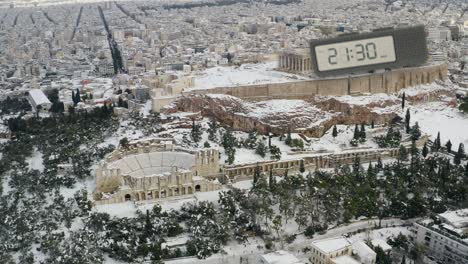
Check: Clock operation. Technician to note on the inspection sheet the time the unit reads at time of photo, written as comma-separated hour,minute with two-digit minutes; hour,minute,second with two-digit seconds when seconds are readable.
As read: 21,30
